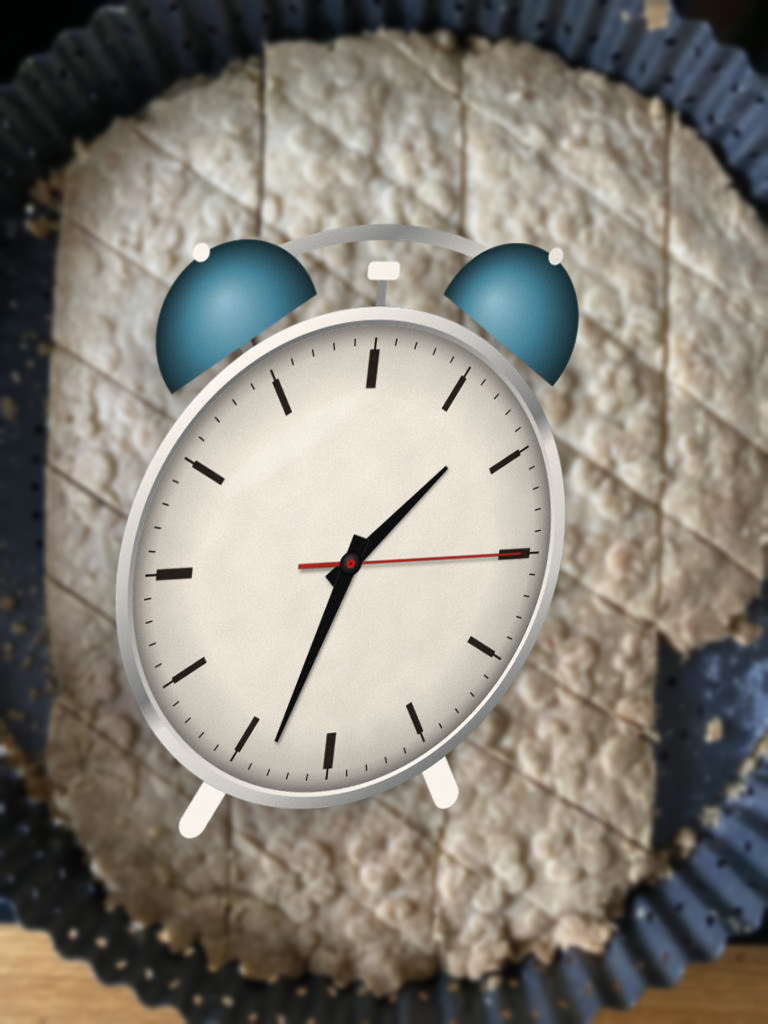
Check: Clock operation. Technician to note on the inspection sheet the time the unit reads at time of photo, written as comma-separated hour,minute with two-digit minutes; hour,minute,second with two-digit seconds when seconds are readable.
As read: 1,33,15
